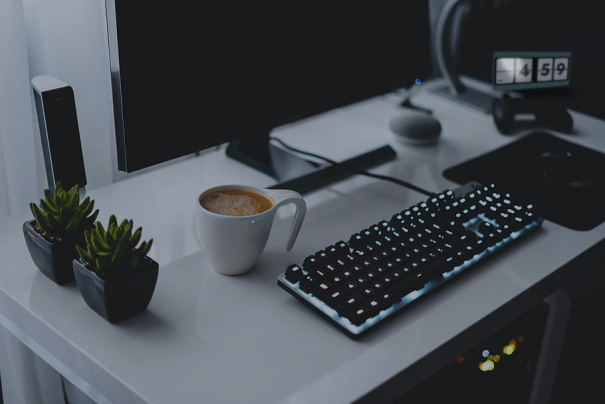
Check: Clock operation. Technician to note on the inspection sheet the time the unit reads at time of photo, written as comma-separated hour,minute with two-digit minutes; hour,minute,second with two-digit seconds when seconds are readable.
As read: 4,59
